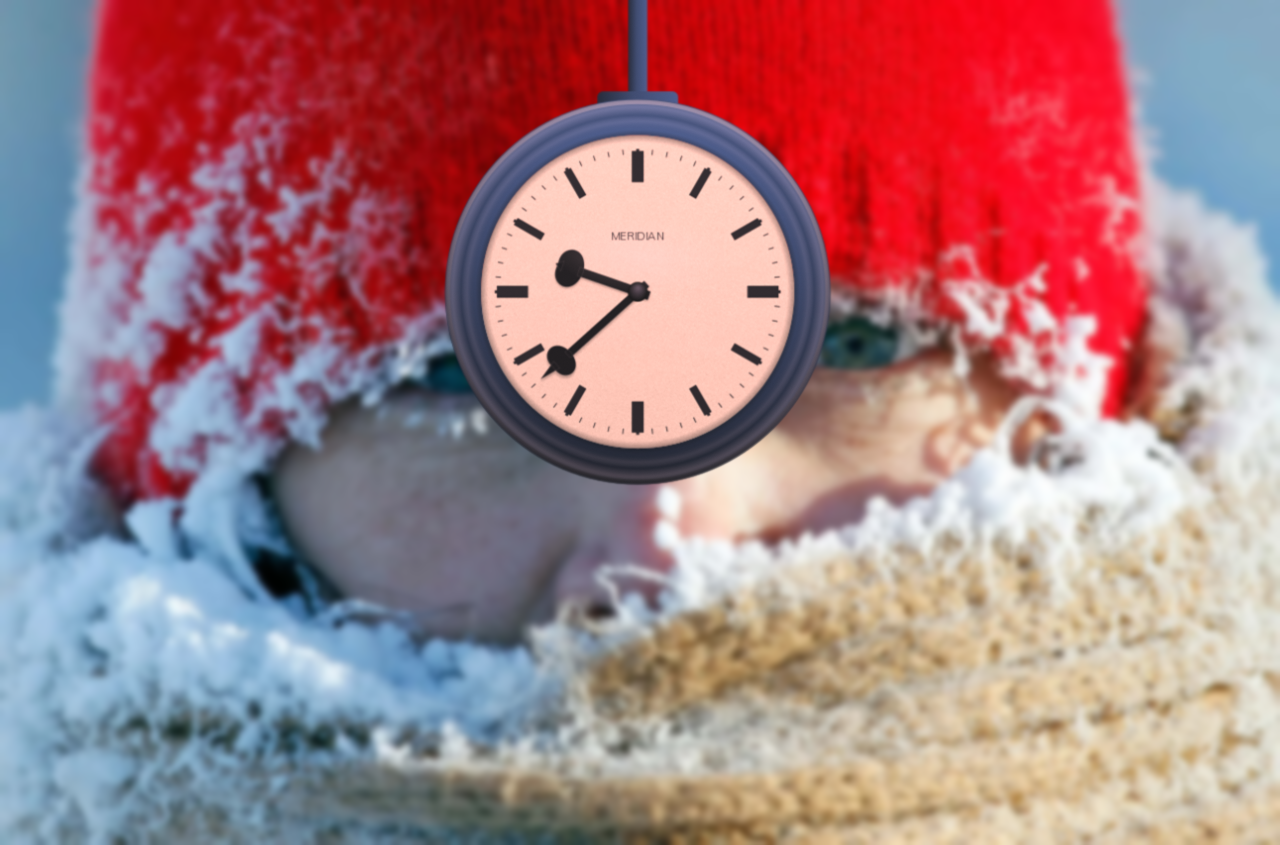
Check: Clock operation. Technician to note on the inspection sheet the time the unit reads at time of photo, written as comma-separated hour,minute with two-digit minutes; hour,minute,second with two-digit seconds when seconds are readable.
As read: 9,38
